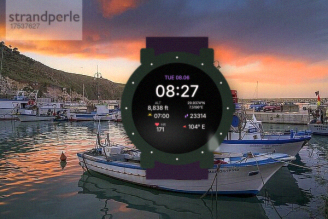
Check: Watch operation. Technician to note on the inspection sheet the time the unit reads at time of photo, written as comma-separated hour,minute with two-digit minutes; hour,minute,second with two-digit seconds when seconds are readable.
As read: 8,27
